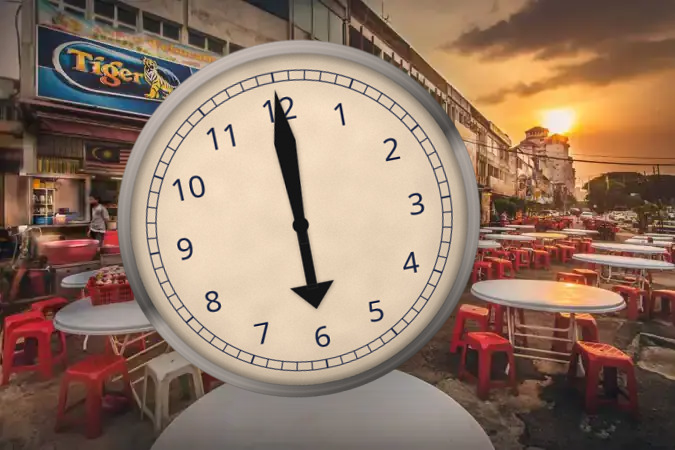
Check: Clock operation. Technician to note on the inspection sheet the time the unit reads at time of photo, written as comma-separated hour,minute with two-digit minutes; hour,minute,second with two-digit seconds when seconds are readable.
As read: 6,00
